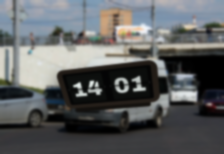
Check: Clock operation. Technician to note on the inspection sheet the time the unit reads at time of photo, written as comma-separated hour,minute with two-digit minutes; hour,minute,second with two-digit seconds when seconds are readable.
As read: 14,01
